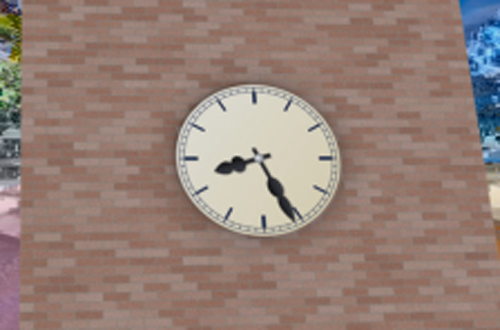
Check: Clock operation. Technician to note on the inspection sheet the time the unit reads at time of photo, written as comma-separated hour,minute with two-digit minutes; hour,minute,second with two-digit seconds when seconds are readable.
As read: 8,26
